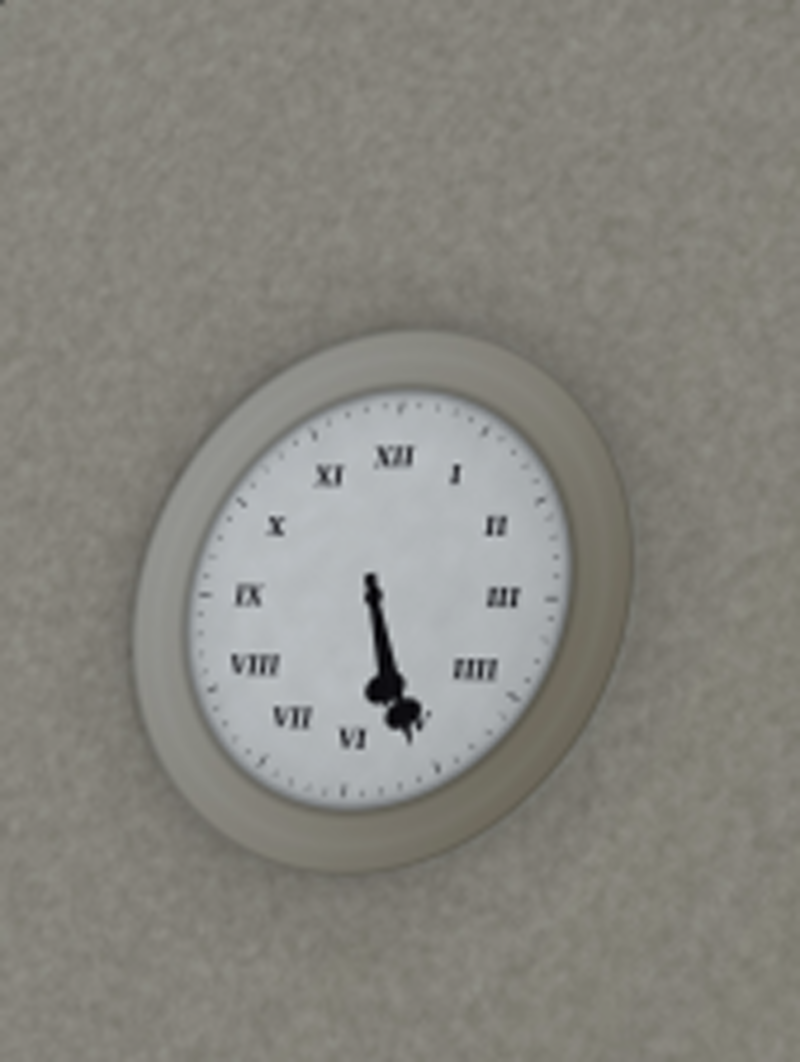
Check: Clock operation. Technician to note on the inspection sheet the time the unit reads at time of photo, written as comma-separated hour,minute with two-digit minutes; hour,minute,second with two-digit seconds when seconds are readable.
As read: 5,26
